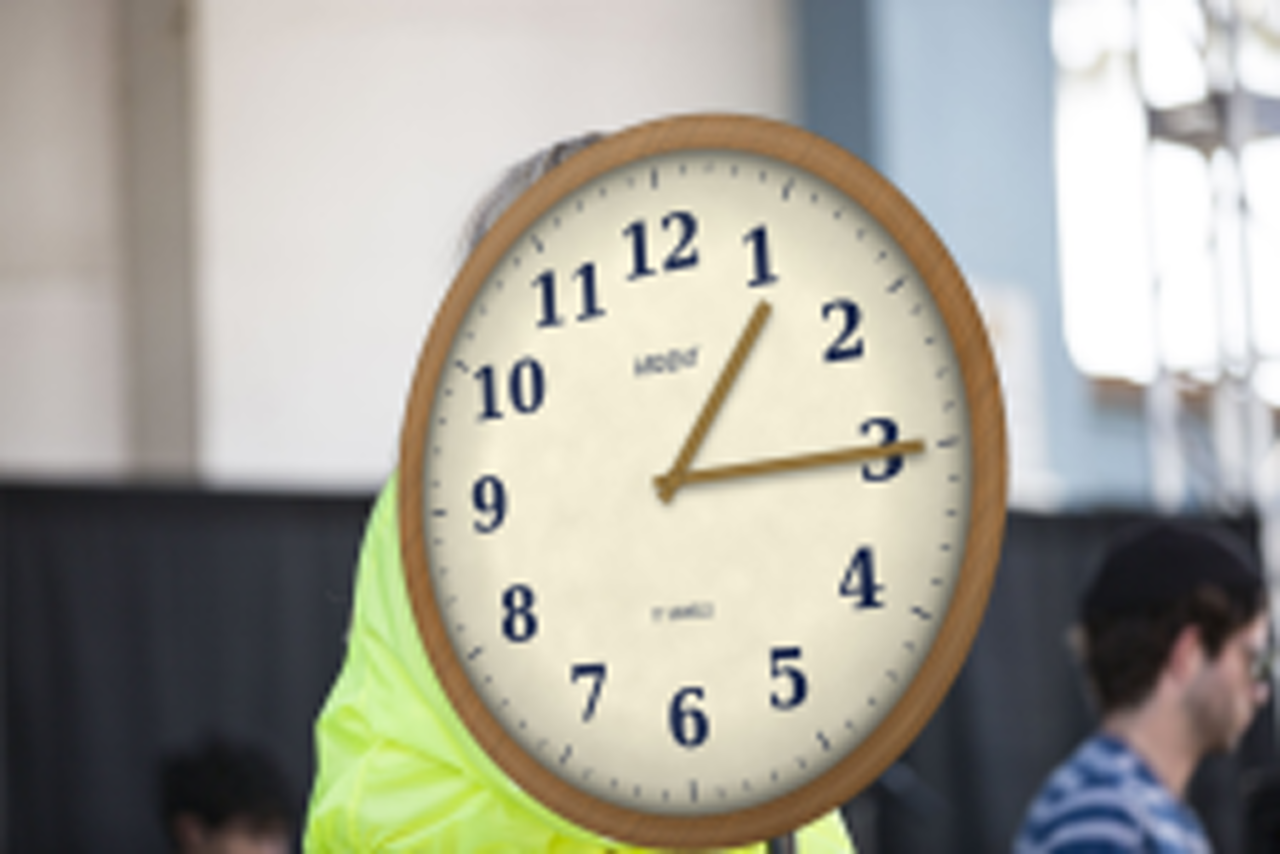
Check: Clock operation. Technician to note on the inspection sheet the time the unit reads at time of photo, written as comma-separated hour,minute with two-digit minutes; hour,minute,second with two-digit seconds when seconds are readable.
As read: 1,15
